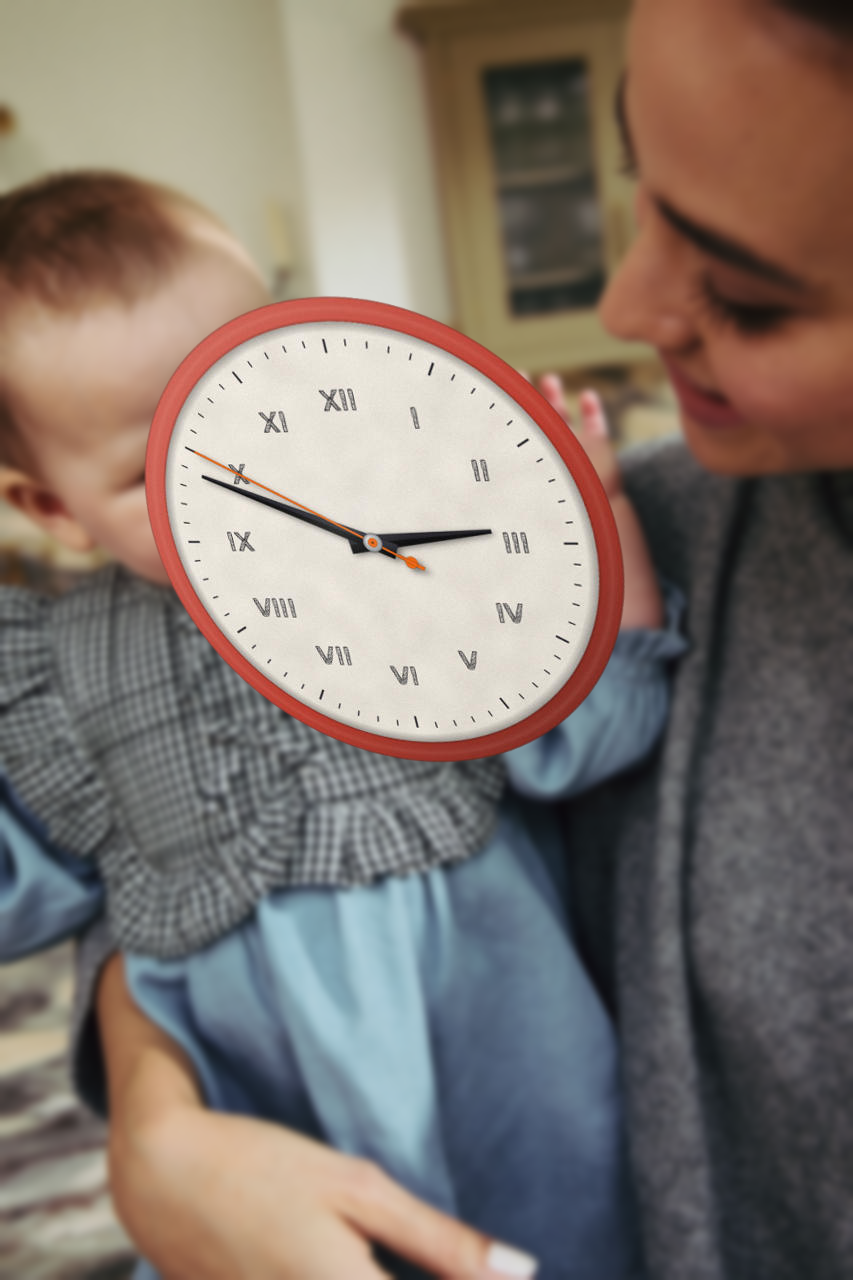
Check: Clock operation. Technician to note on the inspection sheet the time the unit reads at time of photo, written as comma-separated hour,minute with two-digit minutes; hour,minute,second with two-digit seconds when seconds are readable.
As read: 2,48,50
